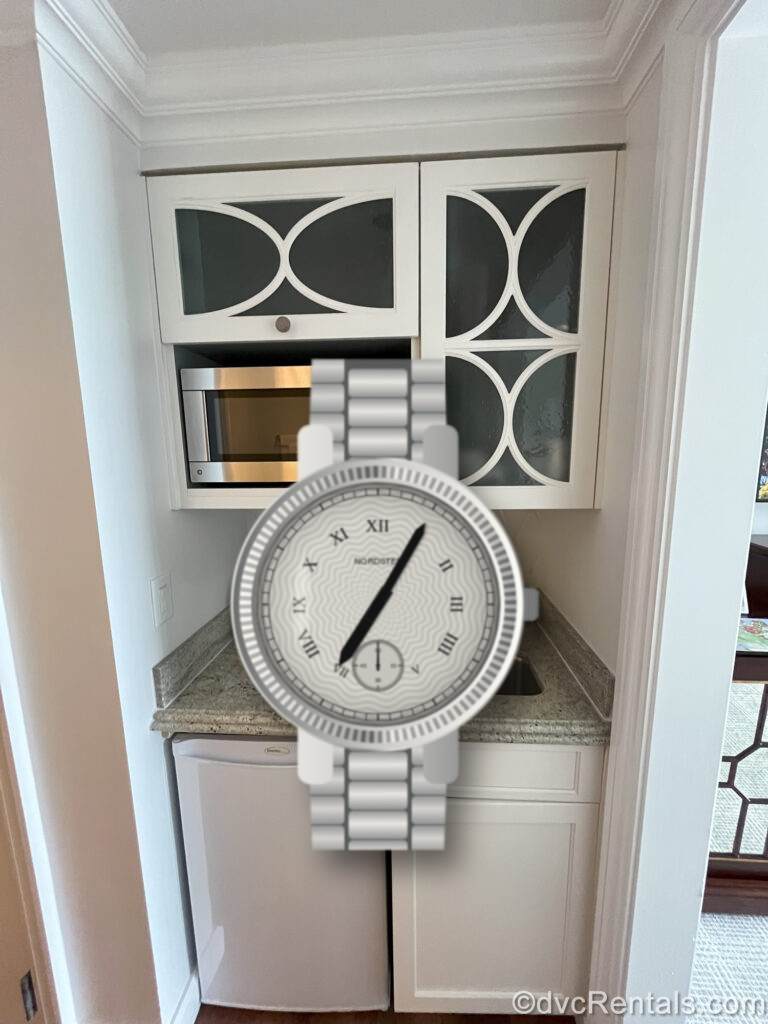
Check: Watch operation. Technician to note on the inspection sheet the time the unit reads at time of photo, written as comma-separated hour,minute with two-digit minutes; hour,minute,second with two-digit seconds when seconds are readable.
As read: 7,05
